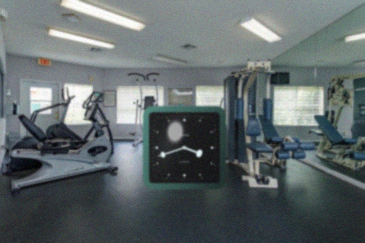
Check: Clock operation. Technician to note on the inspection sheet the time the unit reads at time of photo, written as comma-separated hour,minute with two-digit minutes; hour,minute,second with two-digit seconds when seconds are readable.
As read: 3,42
